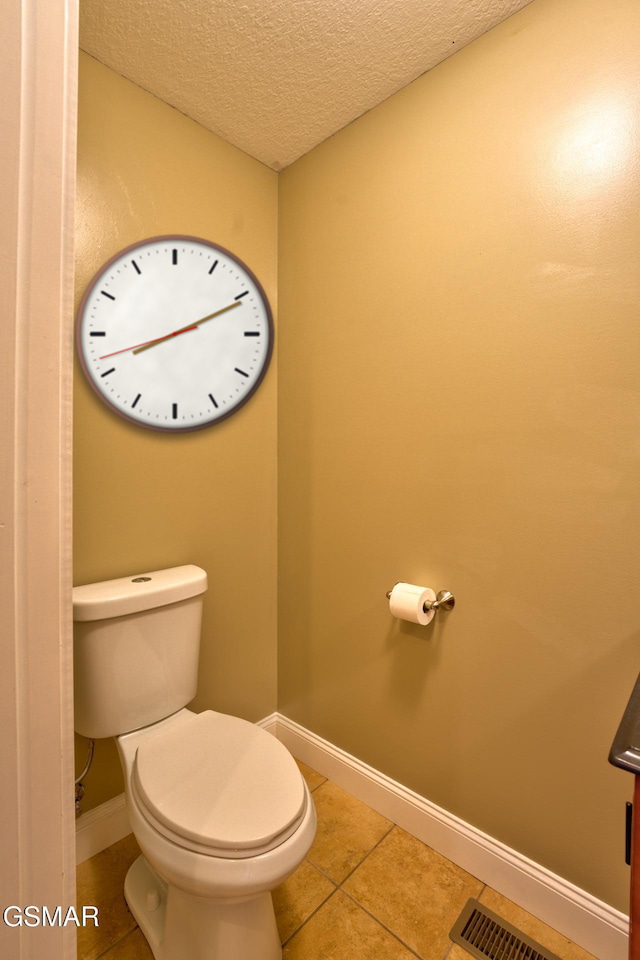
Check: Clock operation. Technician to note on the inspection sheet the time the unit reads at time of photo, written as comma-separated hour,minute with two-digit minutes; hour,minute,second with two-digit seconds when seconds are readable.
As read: 8,10,42
